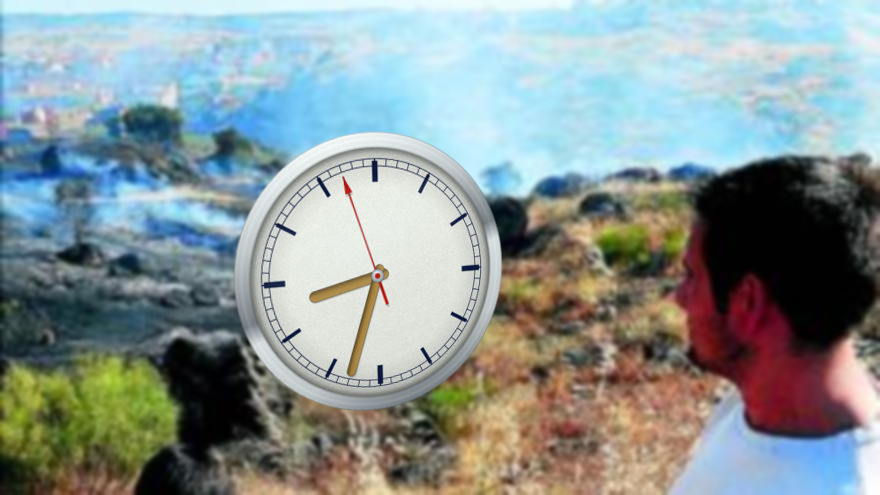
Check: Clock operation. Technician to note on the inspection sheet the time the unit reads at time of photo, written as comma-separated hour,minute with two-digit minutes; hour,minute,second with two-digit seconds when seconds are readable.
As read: 8,32,57
